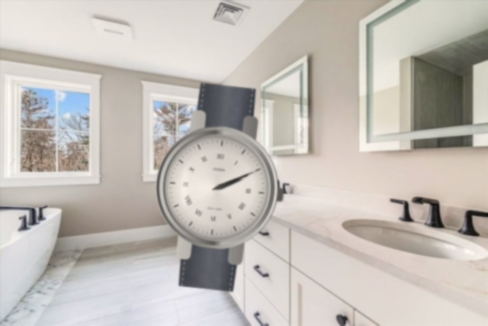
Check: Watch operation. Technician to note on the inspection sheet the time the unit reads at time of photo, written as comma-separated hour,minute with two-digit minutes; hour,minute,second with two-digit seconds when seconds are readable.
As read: 2,10
